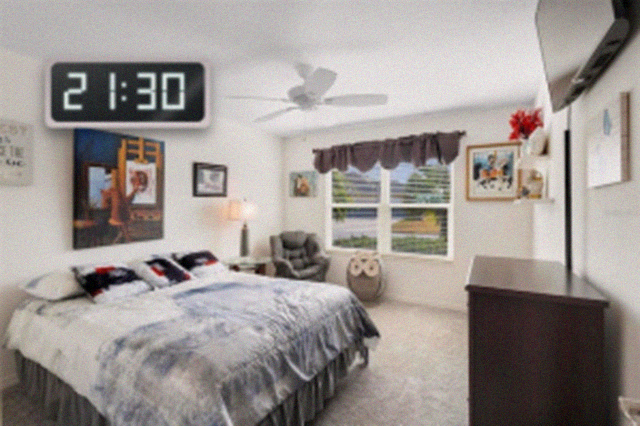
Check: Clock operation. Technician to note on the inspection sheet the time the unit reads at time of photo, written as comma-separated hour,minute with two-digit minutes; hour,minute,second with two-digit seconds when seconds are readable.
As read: 21,30
